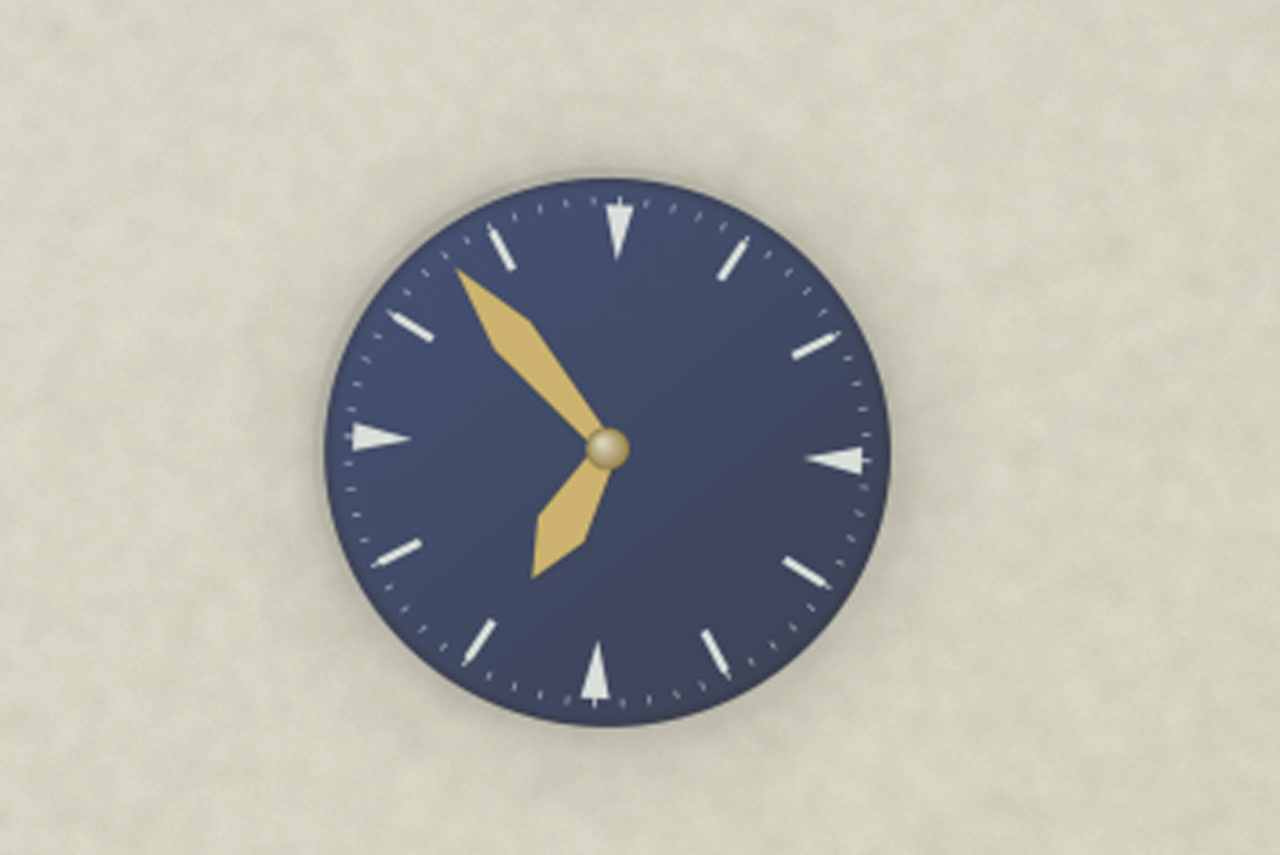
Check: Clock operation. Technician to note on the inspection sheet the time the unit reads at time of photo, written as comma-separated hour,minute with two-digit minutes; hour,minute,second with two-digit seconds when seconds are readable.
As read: 6,53
